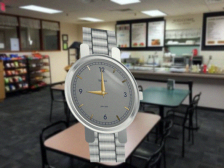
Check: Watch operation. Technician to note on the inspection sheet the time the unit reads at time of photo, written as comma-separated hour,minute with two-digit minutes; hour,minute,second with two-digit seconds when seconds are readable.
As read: 9,00
